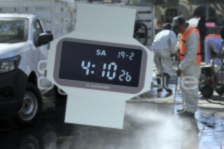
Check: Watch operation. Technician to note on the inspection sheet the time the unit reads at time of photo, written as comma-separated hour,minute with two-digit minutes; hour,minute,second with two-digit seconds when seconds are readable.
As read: 4,10,26
